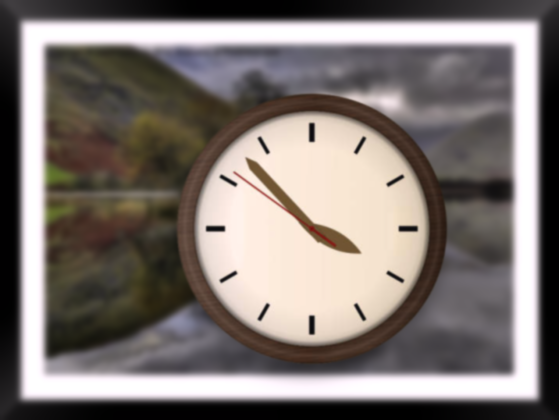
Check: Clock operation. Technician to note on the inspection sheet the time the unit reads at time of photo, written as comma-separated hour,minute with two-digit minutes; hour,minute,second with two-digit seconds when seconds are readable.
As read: 3,52,51
